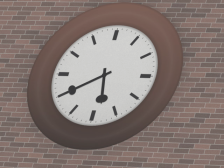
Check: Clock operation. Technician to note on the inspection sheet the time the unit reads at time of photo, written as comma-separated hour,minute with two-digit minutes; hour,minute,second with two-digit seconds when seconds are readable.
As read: 5,40
